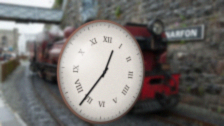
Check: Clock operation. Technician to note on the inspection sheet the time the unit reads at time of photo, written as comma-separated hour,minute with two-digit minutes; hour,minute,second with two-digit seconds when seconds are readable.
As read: 12,36
